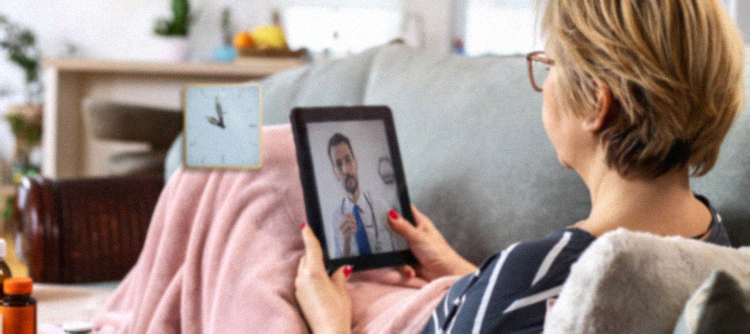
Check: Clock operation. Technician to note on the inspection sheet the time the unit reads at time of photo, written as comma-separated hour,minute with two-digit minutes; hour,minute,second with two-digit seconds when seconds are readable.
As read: 9,58
